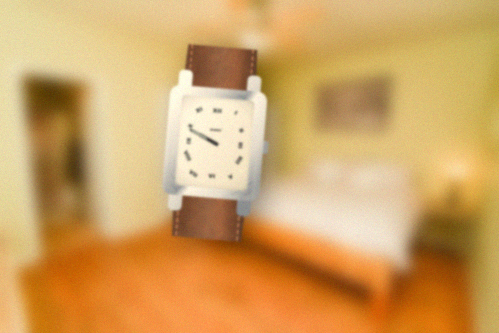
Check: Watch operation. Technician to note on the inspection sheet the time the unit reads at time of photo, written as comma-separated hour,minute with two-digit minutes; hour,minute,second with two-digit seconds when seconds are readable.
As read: 9,49
